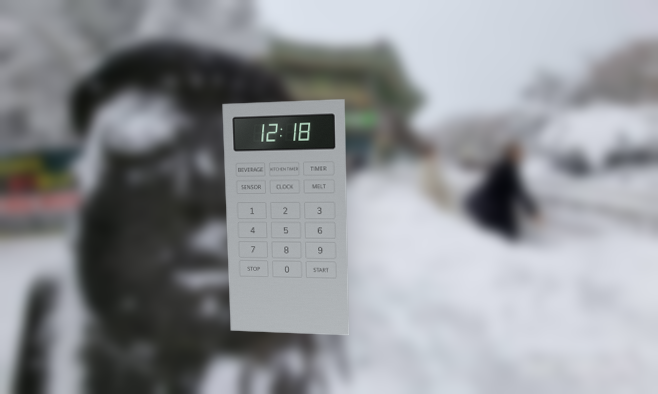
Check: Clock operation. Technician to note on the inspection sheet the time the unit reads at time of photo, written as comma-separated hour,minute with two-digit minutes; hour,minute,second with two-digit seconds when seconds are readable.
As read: 12,18
